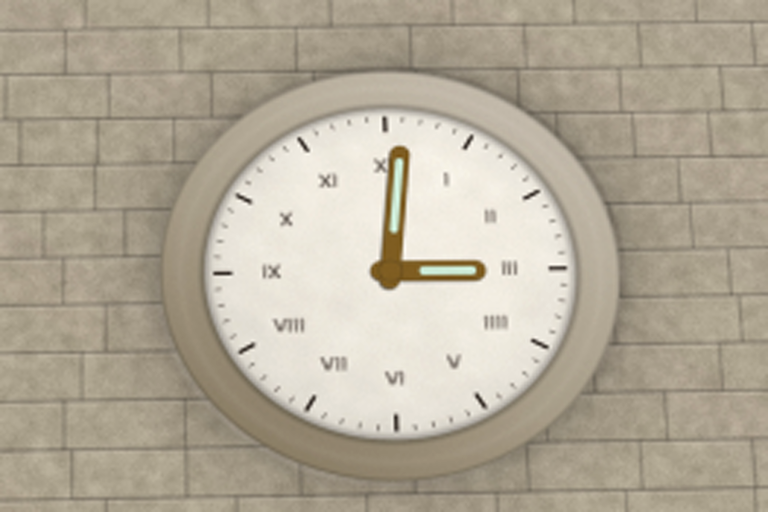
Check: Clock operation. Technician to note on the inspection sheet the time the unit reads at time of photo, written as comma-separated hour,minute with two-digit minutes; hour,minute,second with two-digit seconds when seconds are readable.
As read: 3,01
